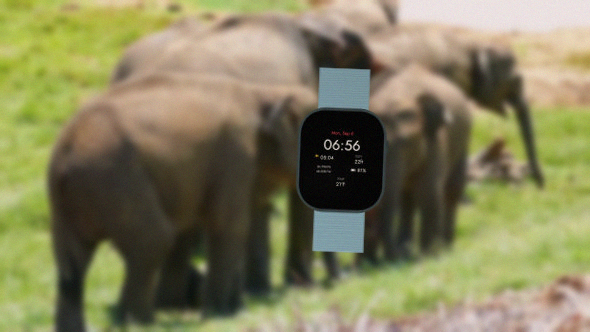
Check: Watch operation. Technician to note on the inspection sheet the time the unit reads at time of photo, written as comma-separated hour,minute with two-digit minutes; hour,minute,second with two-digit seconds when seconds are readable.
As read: 6,56
